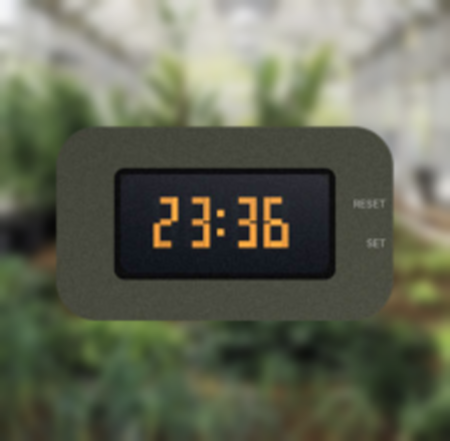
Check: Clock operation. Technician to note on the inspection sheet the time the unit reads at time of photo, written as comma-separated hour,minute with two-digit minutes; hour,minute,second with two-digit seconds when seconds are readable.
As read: 23,36
